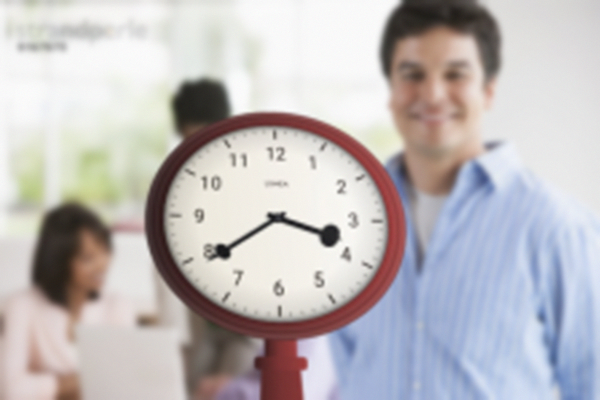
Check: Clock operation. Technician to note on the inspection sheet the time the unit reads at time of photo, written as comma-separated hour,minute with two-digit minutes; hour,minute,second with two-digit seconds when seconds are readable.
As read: 3,39
